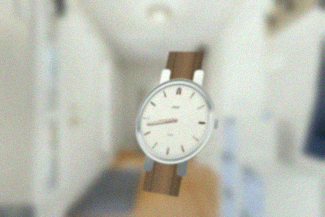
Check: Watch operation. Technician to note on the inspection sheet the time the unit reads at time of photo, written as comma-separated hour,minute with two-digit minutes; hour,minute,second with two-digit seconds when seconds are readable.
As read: 8,43
